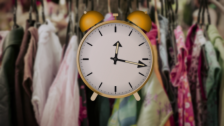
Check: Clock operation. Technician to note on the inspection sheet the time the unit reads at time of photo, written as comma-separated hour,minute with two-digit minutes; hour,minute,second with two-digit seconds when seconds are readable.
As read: 12,17
